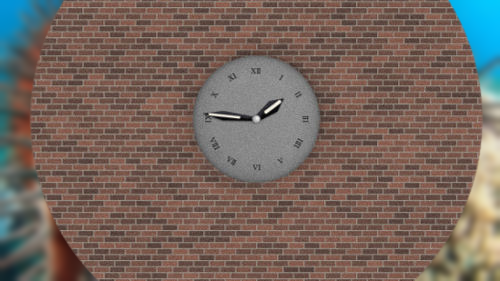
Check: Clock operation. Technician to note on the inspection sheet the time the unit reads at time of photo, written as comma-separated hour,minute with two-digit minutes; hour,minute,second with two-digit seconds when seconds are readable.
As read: 1,46
